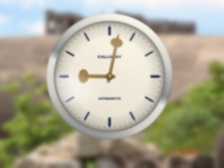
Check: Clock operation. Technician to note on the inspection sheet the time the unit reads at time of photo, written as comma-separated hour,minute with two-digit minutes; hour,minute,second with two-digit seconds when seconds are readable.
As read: 9,02
